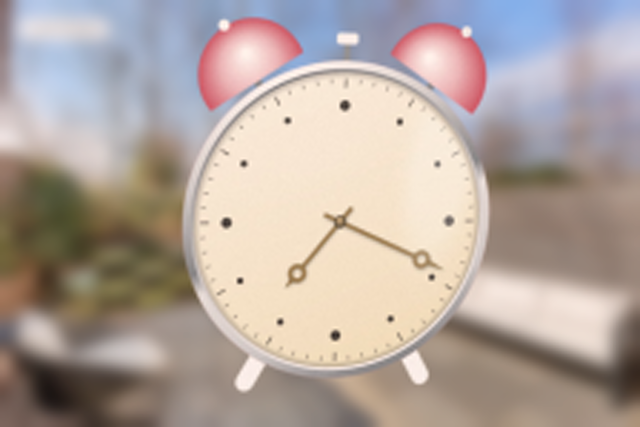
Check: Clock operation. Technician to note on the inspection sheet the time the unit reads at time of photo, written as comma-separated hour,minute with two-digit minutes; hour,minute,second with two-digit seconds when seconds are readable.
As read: 7,19
